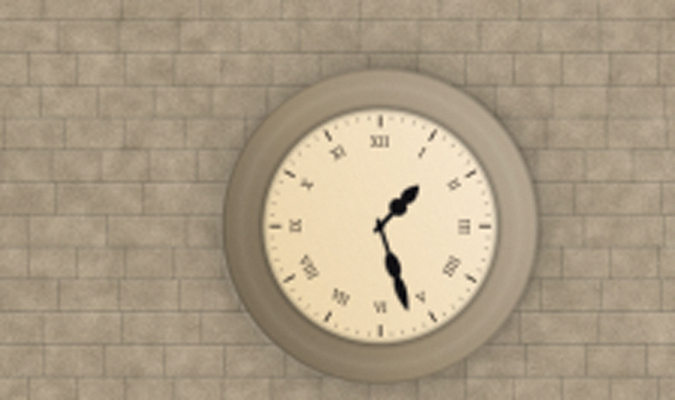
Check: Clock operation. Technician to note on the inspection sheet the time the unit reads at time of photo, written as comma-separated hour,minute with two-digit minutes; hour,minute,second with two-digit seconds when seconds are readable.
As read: 1,27
